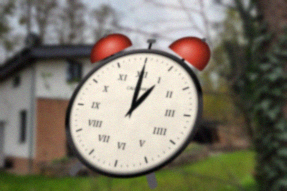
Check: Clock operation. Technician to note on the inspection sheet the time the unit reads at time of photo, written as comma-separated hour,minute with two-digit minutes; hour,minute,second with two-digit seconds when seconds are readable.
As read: 1,00
